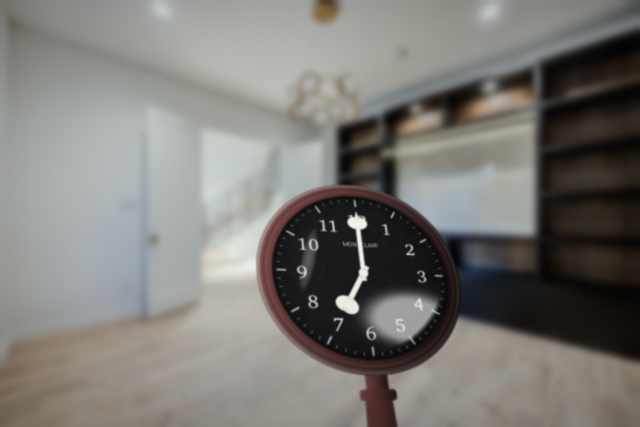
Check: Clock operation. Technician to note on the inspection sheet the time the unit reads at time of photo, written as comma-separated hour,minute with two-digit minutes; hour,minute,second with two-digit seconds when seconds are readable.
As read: 7,00
